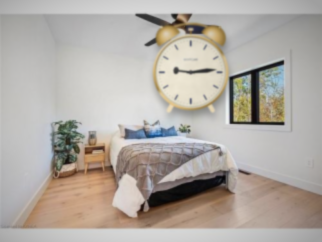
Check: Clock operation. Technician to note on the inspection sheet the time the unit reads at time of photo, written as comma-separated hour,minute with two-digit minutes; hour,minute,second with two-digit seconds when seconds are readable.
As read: 9,14
